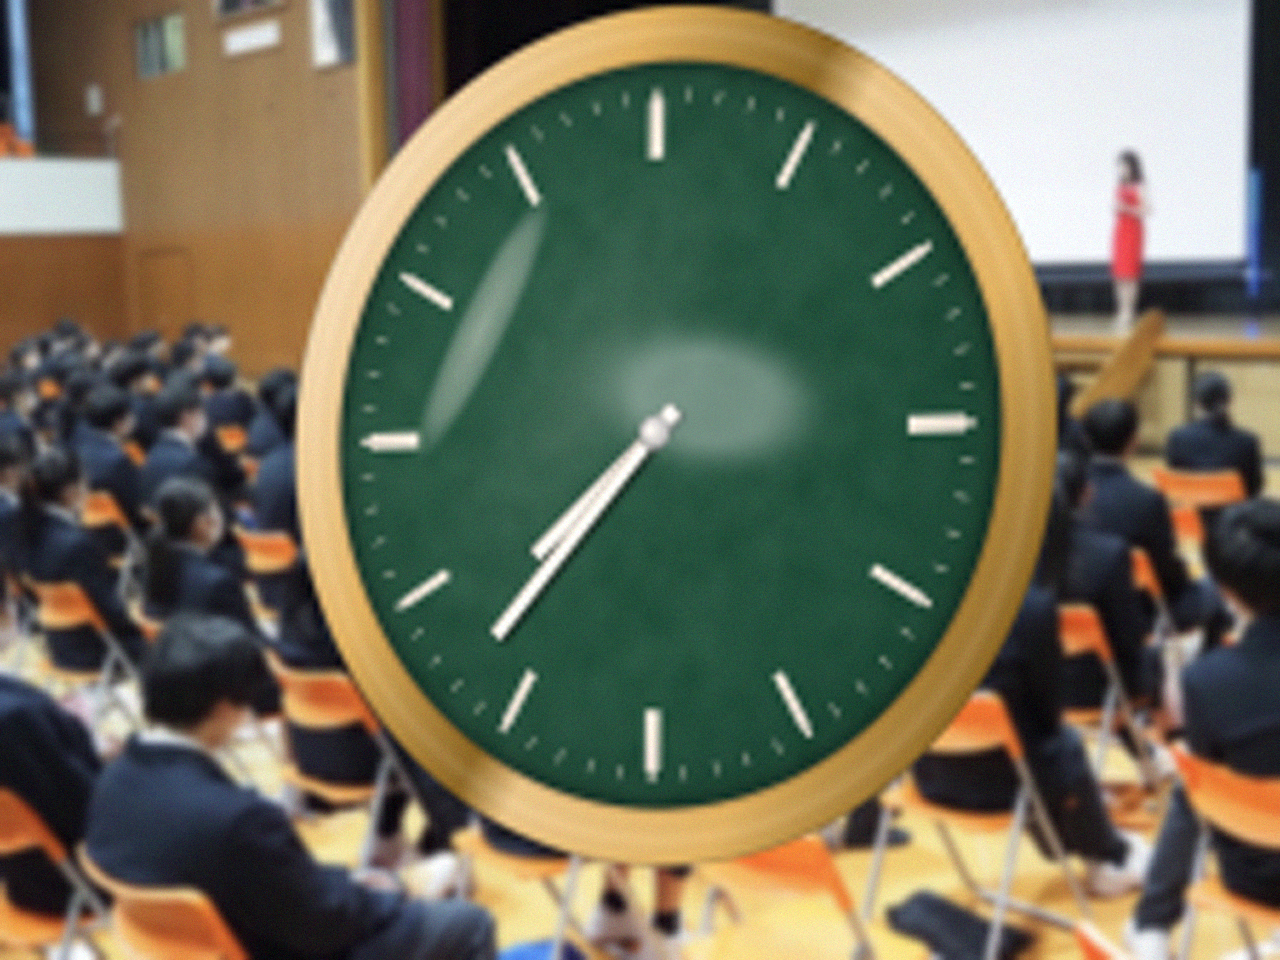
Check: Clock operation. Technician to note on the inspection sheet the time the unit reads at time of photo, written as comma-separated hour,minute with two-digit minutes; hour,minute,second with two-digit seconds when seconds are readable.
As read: 7,37
